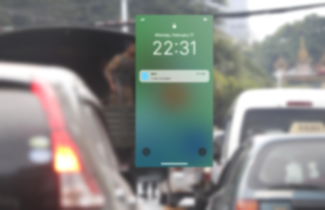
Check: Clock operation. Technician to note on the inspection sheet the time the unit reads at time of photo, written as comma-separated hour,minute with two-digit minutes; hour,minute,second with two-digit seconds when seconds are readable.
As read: 22,31
